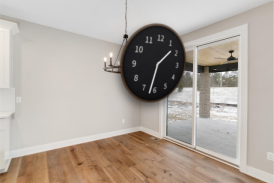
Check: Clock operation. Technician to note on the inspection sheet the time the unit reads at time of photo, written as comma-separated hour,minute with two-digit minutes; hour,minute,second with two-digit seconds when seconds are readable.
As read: 1,32
